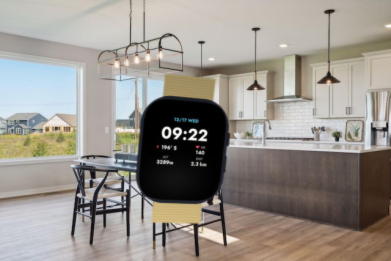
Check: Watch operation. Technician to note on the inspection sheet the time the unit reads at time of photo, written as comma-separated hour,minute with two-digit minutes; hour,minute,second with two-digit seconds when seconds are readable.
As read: 9,22
